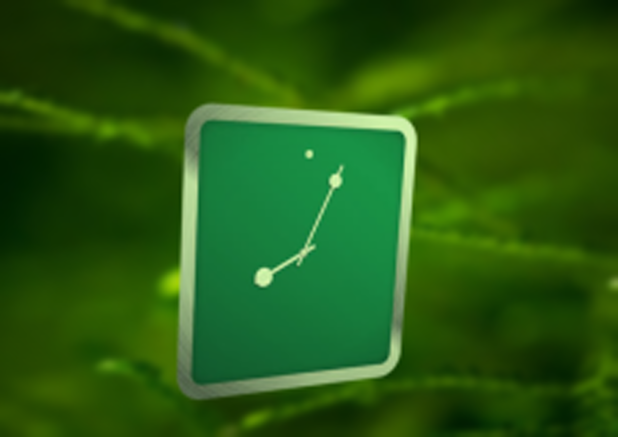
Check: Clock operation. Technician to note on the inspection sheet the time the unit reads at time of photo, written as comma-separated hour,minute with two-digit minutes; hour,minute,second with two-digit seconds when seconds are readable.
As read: 8,04
